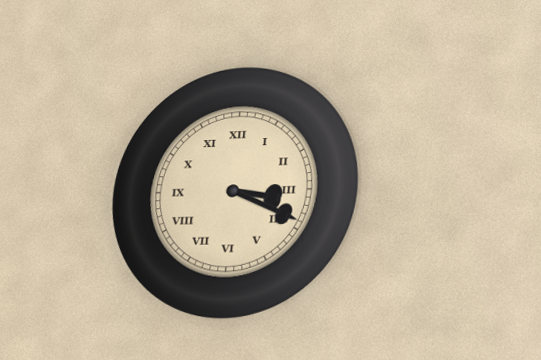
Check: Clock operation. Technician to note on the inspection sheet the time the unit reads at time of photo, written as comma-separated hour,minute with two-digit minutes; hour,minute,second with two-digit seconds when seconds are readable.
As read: 3,19
